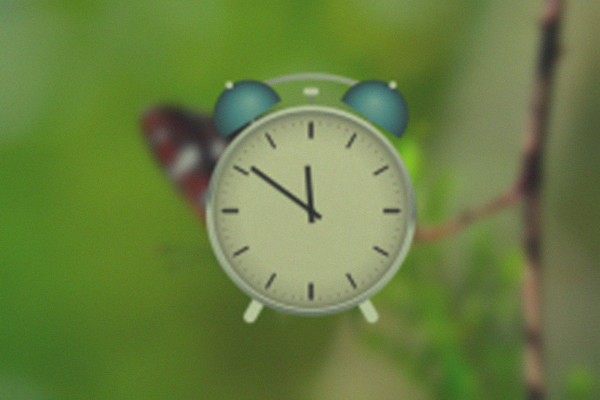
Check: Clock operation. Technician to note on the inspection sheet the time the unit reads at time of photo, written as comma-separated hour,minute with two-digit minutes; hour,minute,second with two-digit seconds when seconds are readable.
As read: 11,51
